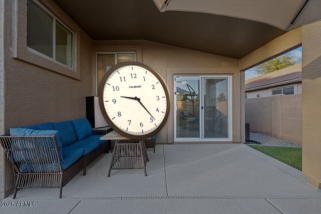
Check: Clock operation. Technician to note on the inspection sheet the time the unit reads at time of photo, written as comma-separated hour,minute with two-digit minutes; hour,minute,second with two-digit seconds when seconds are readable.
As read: 9,24
